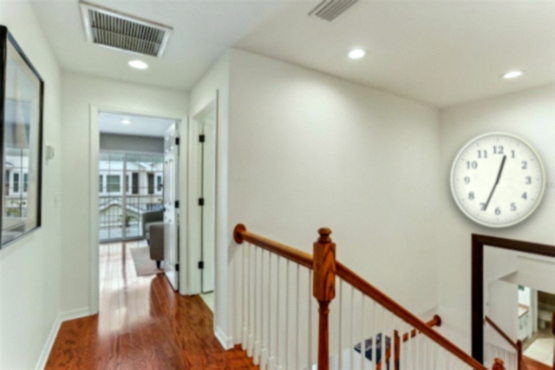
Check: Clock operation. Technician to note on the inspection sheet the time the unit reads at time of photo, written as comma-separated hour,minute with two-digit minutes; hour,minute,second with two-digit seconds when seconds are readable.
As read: 12,34
